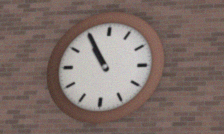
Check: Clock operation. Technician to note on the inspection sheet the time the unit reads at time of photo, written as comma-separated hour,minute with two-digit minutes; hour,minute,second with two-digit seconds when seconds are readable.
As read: 10,55
